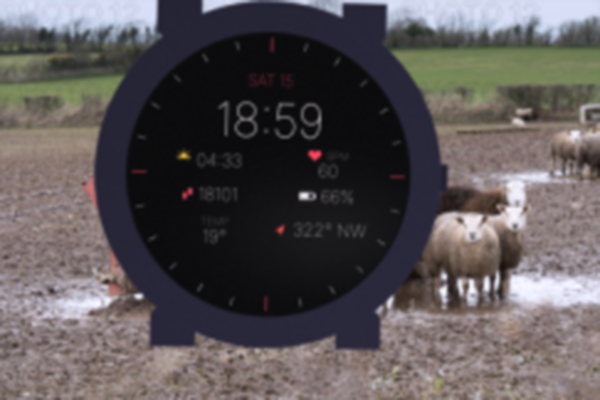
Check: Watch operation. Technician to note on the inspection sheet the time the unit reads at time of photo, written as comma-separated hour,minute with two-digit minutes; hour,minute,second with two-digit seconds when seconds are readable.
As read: 18,59
